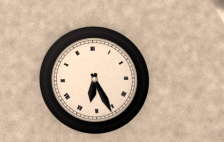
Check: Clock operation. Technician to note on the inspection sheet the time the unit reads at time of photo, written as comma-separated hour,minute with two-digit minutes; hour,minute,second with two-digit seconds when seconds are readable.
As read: 6,26
